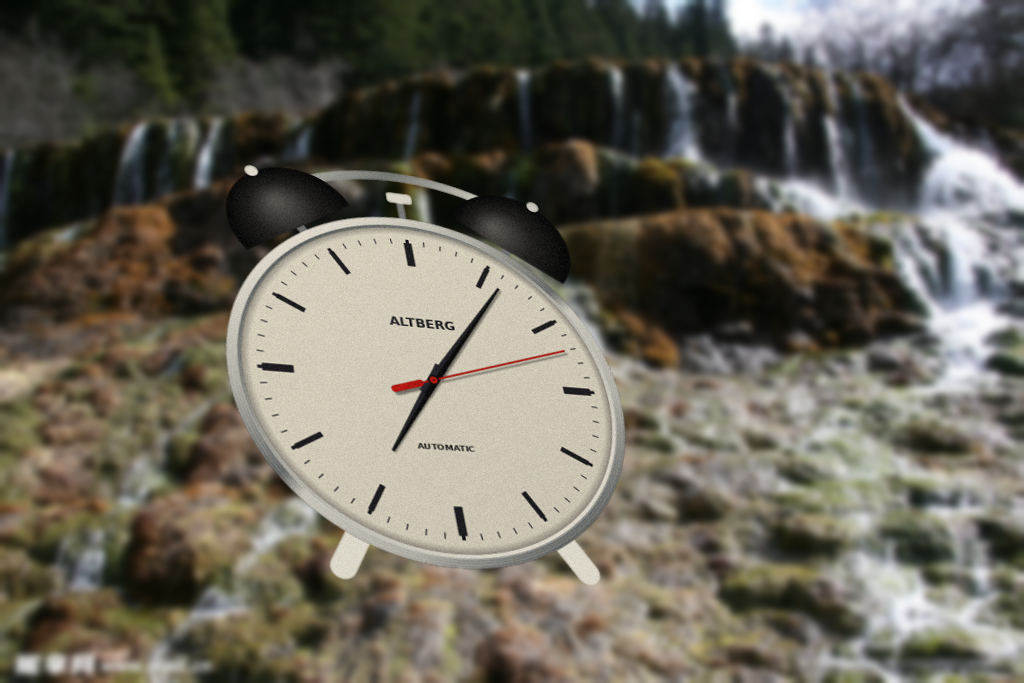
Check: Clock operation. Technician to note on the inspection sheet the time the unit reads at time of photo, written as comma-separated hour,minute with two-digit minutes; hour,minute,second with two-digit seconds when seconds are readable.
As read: 7,06,12
